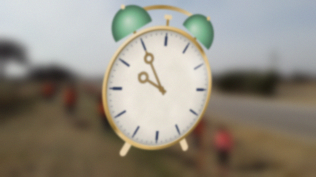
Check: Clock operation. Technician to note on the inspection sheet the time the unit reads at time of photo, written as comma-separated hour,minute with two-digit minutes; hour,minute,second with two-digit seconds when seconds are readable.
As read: 9,55
